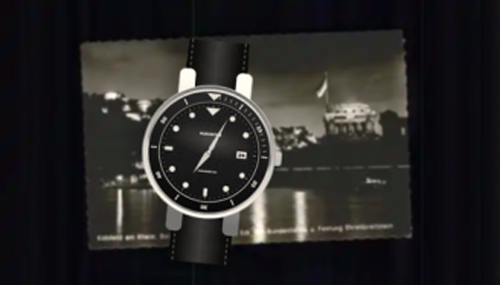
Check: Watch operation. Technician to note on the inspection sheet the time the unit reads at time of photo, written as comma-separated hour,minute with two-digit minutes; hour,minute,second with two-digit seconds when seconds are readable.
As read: 7,04
